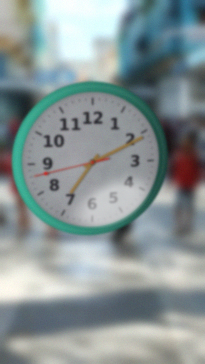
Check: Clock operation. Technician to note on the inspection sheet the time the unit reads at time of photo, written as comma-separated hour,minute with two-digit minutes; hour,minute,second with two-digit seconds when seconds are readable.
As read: 7,10,43
